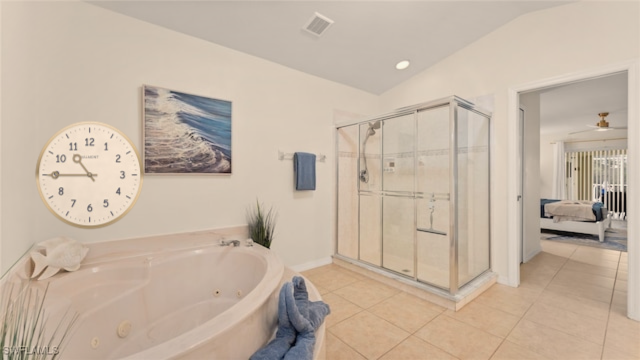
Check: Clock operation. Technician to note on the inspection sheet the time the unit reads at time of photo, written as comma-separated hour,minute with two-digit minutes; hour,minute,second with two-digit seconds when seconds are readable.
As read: 10,45
